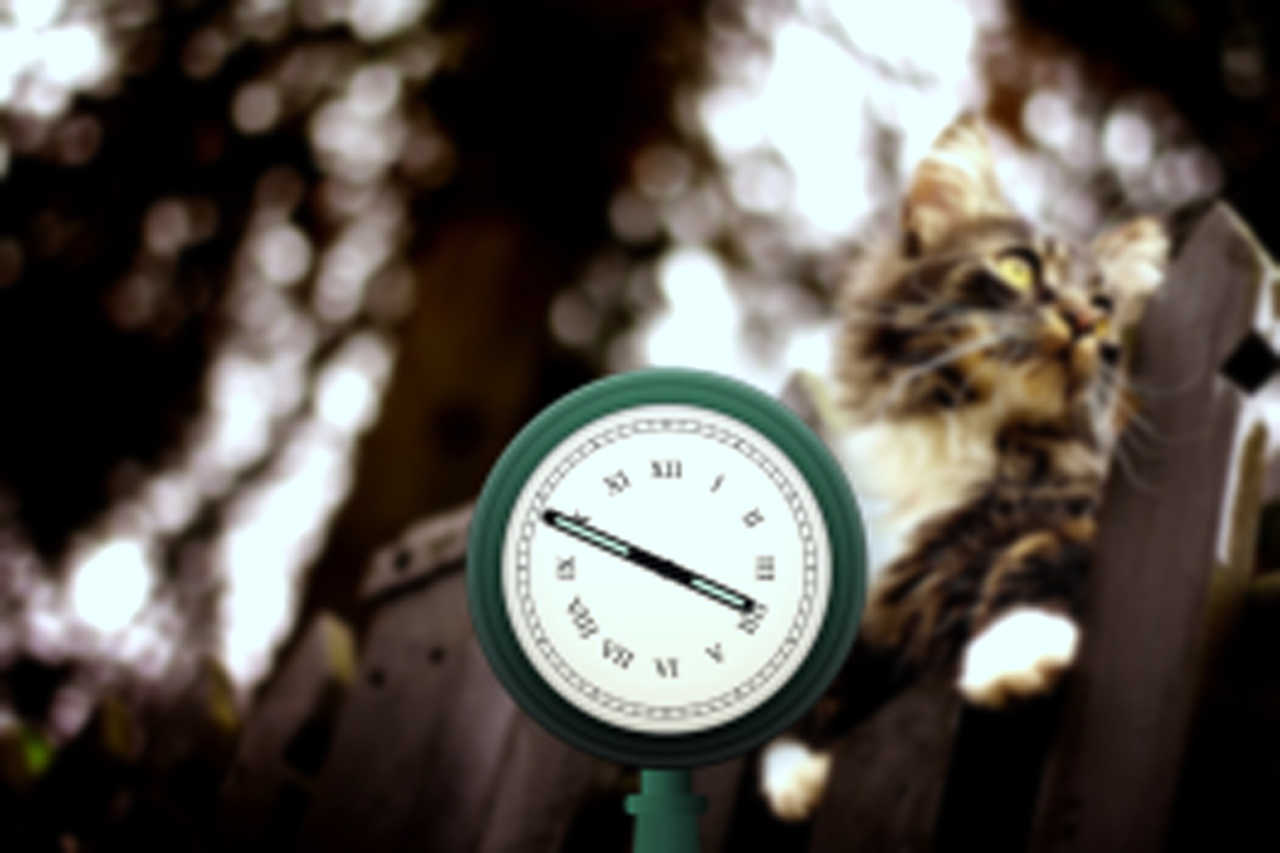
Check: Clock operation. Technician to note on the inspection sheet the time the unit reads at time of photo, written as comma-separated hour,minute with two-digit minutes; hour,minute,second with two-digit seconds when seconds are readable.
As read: 3,49
